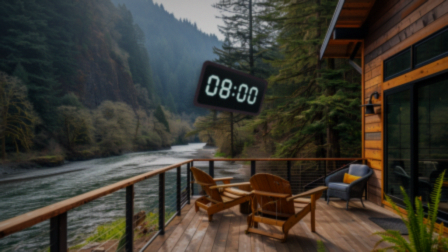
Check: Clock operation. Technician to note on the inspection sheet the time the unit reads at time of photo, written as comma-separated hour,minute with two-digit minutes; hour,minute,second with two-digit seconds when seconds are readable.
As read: 8,00
